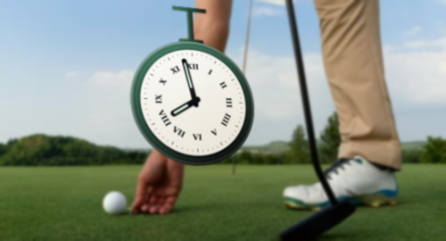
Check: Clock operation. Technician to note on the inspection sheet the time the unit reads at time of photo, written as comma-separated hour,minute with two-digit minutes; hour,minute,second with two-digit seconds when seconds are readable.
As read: 7,58
